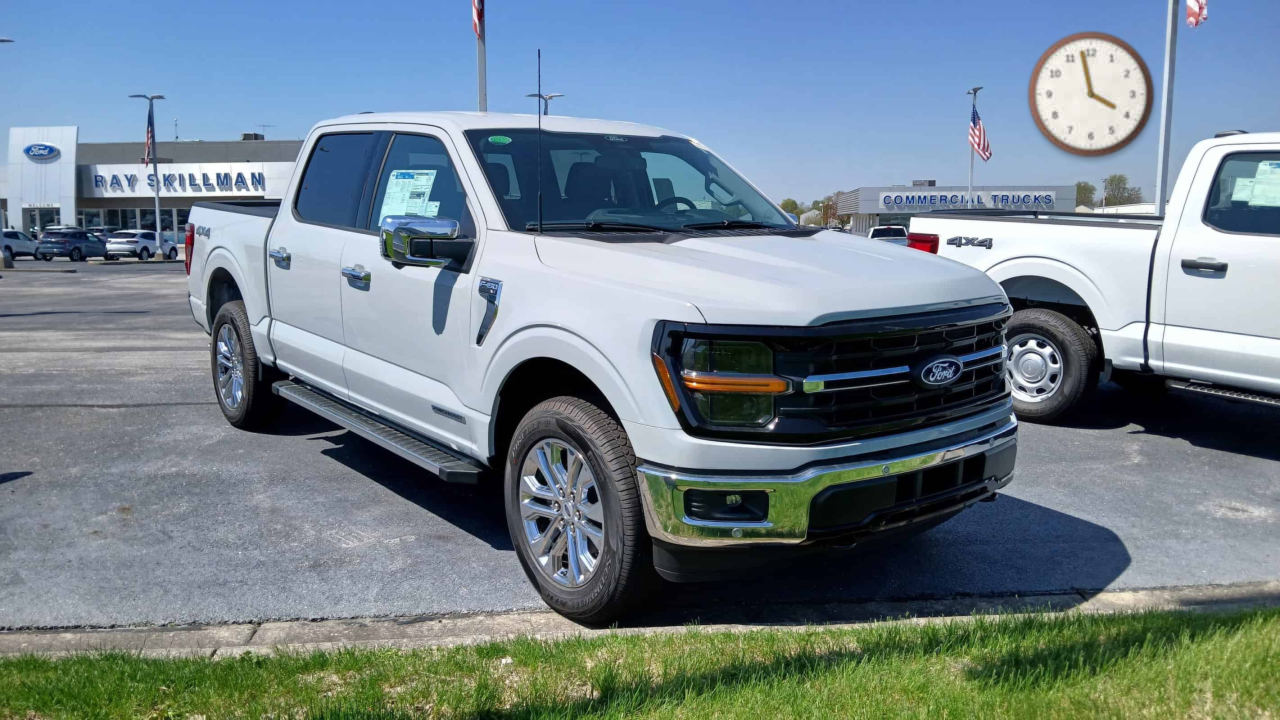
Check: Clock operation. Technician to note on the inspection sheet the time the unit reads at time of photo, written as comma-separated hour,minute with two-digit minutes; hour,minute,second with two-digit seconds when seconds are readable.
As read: 3,58
